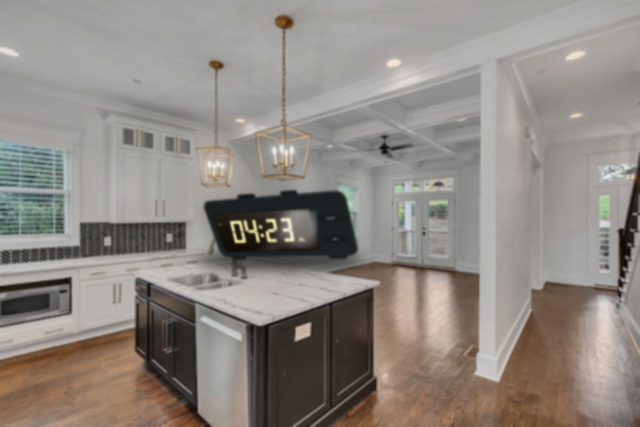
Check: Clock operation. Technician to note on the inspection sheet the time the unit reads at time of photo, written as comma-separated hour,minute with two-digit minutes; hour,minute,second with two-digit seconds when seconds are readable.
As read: 4,23
